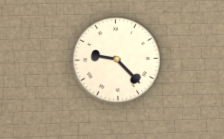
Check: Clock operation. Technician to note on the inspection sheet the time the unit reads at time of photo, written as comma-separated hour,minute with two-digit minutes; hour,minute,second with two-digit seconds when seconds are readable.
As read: 9,23
